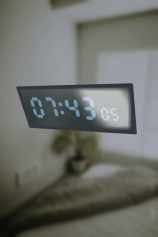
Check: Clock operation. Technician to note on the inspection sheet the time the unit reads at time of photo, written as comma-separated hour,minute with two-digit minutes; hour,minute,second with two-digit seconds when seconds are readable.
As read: 7,43,05
